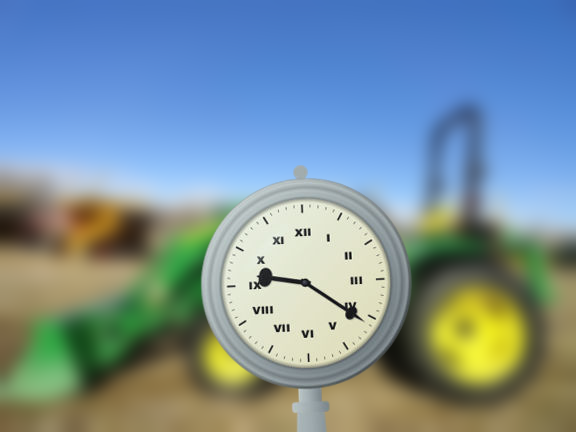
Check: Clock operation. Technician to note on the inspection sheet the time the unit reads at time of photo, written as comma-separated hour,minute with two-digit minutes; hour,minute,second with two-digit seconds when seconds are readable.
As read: 9,21
